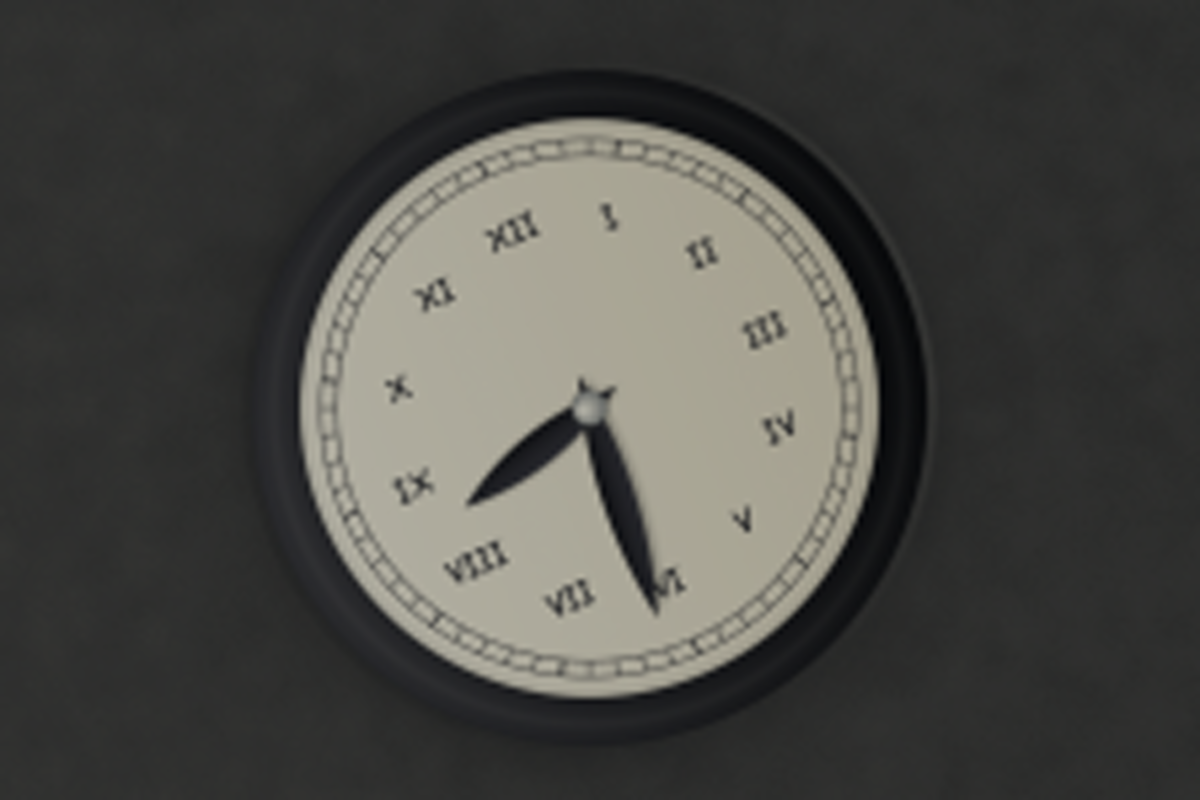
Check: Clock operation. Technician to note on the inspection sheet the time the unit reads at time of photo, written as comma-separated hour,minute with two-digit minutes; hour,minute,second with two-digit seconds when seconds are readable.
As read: 8,31
